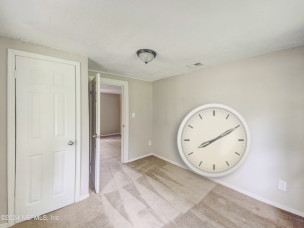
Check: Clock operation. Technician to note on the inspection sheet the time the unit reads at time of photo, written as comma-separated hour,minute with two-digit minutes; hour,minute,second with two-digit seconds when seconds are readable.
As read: 8,10
